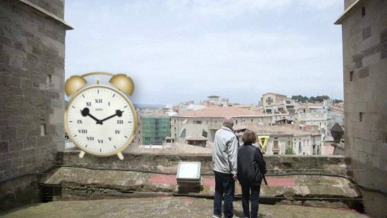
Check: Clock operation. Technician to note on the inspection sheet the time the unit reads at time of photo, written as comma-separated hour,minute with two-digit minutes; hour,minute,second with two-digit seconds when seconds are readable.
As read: 10,11
